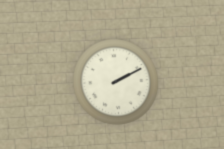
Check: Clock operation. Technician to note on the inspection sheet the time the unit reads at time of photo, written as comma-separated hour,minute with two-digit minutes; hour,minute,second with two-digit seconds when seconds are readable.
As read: 2,11
